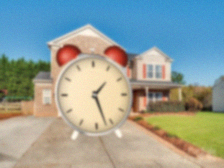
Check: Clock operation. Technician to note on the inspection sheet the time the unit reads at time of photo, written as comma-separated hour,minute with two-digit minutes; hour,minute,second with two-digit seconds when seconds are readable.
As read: 1,27
